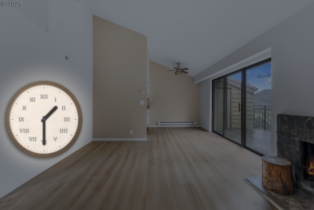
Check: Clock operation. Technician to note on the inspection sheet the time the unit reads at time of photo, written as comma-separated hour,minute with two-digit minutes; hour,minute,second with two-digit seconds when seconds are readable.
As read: 1,30
